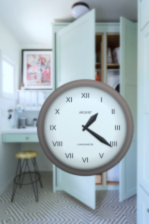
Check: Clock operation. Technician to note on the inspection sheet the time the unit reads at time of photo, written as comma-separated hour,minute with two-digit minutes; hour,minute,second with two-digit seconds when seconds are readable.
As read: 1,21
